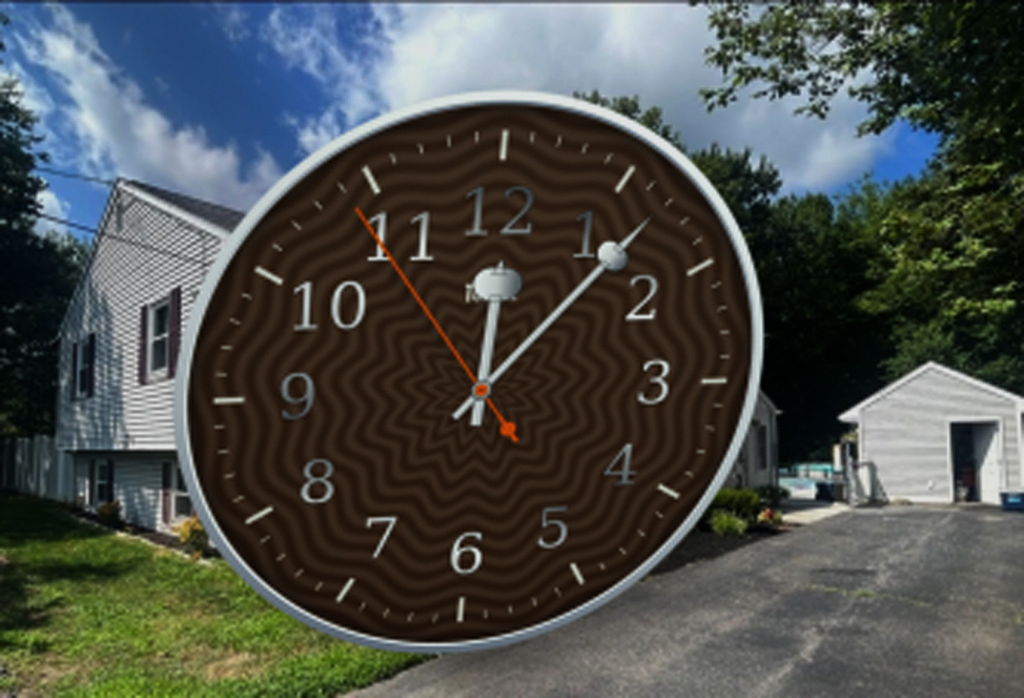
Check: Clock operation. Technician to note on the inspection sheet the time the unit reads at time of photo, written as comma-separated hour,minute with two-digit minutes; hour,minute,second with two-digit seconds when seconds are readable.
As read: 12,06,54
